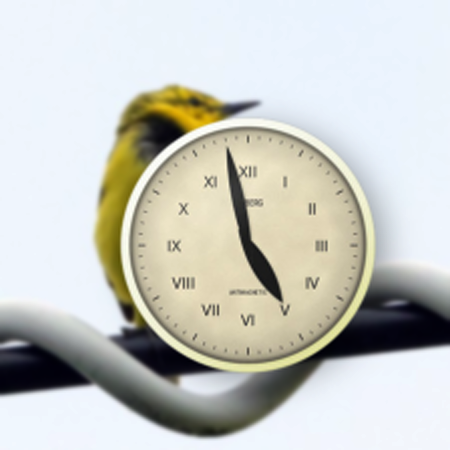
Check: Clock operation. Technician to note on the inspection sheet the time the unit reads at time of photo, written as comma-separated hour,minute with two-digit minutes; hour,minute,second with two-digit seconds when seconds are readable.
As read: 4,58
